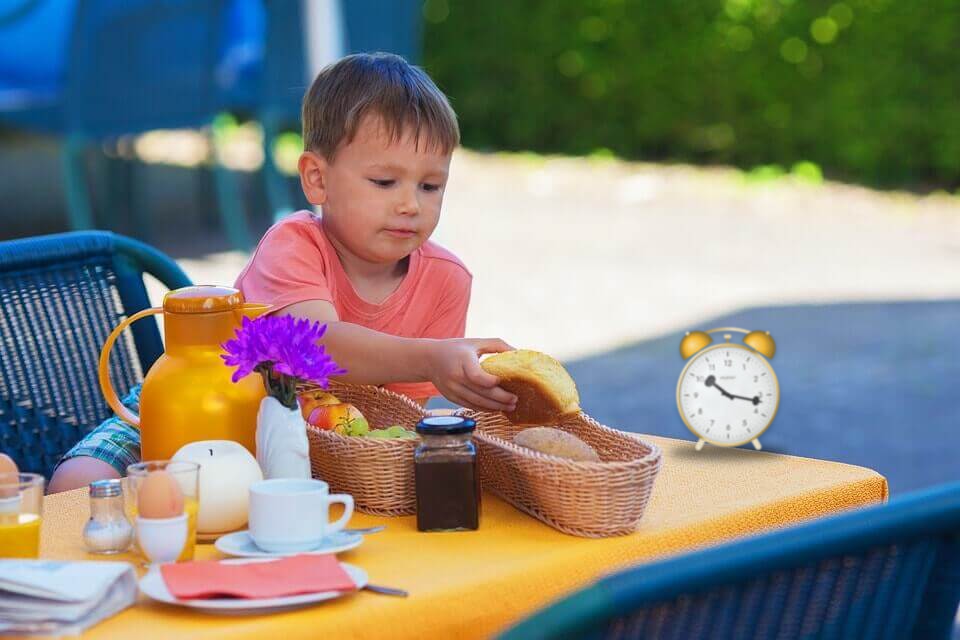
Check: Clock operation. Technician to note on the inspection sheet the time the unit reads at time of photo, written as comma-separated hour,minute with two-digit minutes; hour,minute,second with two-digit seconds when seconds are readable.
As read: 10,17
